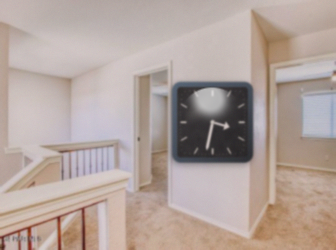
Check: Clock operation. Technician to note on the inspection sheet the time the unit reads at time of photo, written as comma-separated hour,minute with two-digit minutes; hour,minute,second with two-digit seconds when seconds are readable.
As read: 3,32
